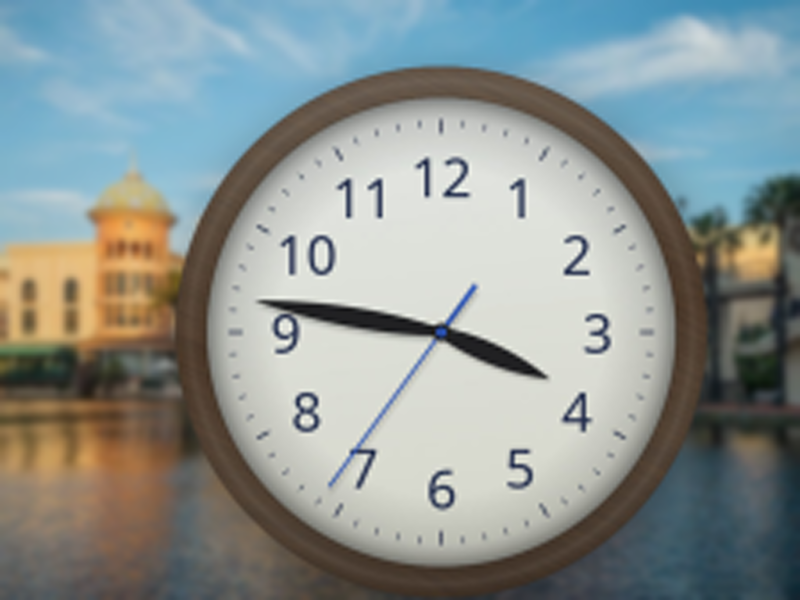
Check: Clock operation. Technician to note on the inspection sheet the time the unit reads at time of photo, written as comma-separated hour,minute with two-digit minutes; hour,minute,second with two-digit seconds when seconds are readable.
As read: 3,46,36
